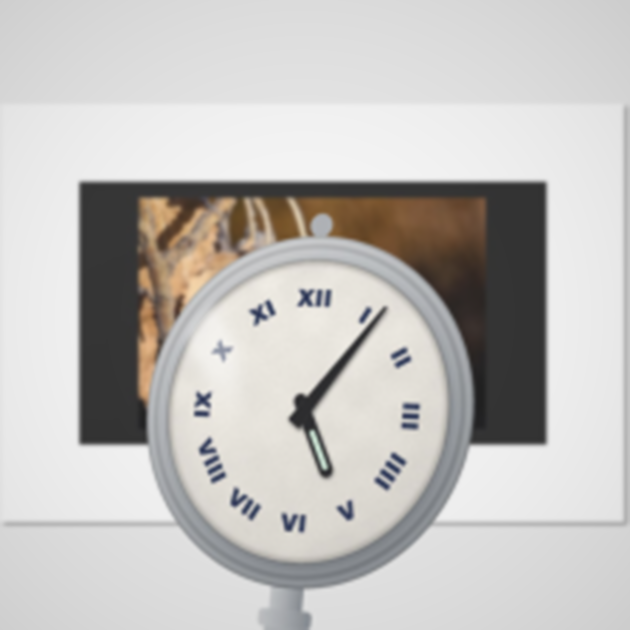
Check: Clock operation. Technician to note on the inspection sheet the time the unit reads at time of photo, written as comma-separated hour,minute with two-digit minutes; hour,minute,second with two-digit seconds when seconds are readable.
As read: 5,06
